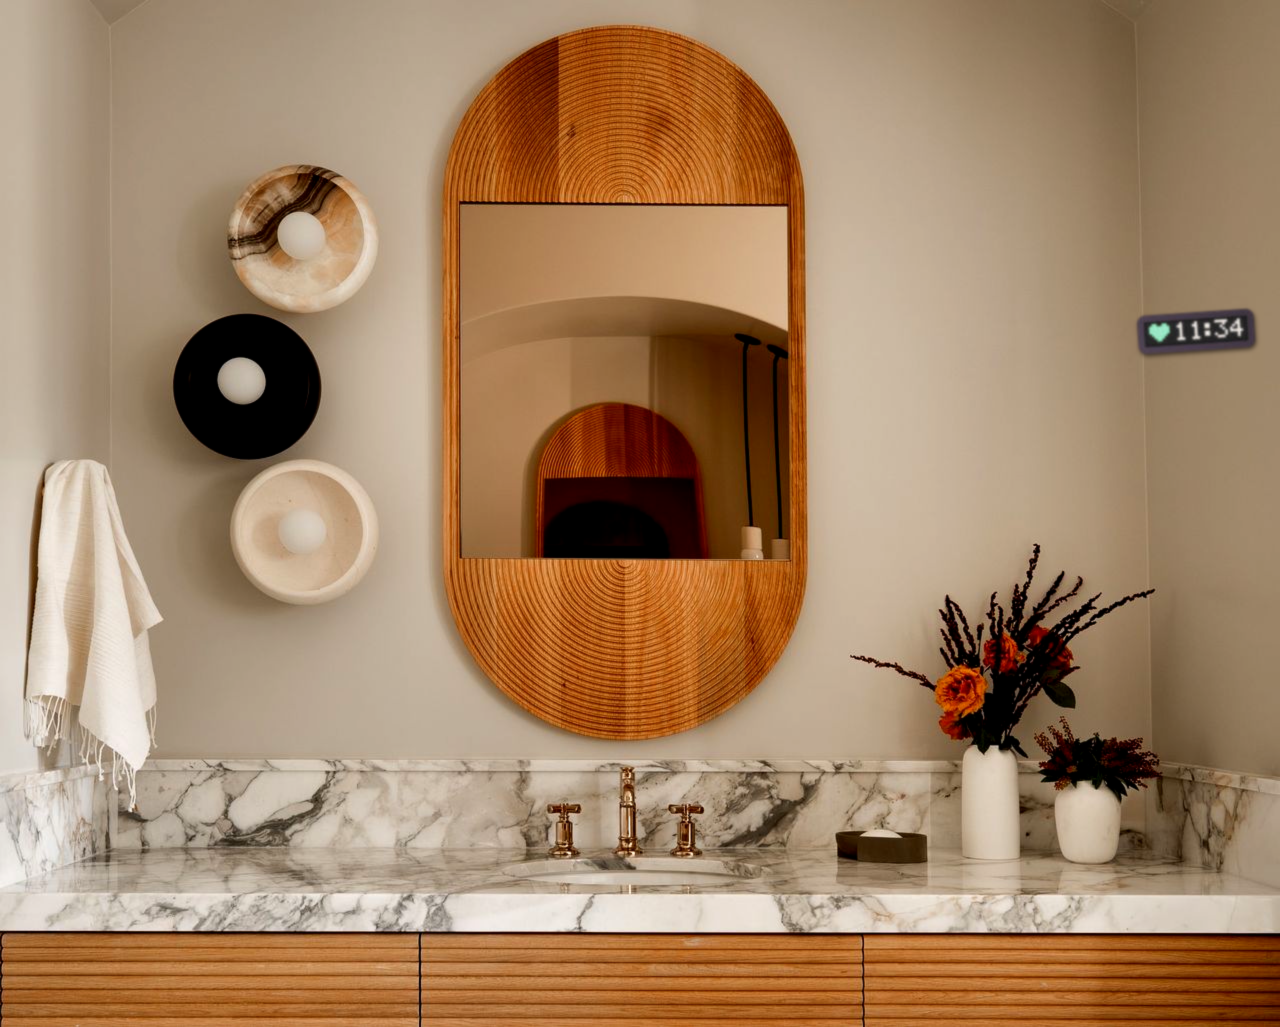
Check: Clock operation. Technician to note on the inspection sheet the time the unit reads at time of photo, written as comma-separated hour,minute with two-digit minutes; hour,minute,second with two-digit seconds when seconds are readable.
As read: 11,34
